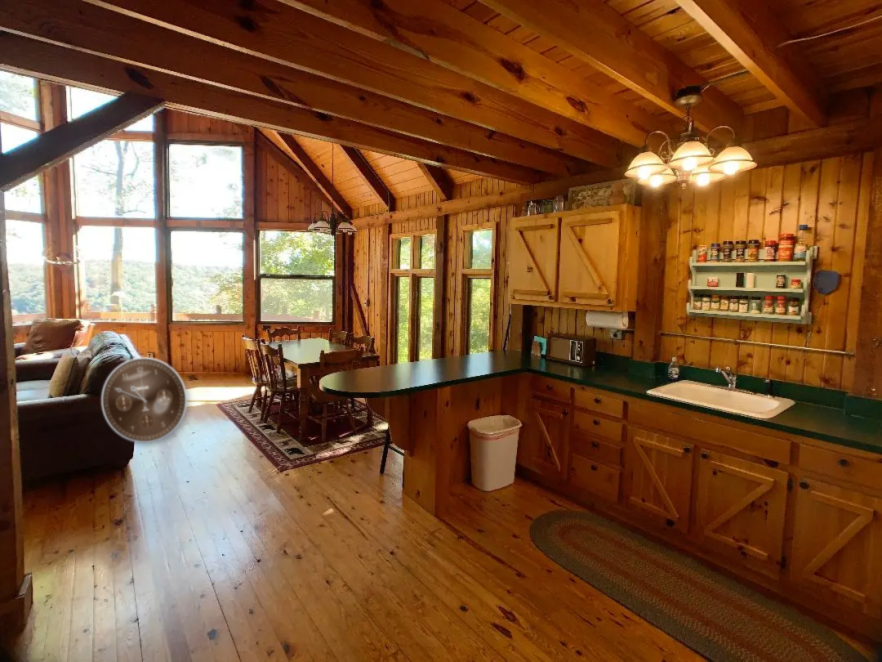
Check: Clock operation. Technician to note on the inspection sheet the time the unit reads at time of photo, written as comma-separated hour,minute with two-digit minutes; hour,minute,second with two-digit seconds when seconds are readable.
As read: 10,50
